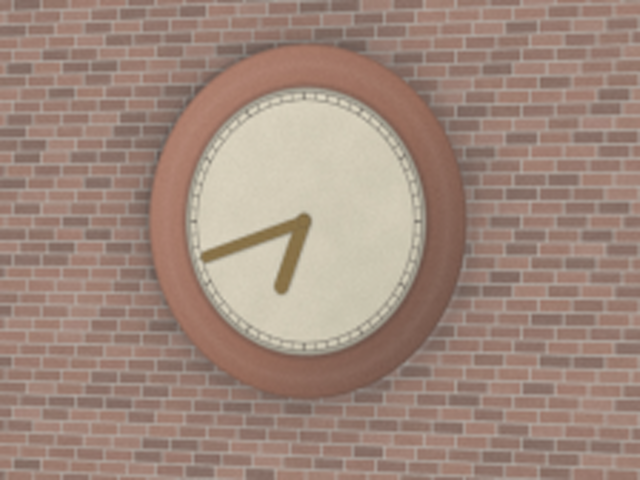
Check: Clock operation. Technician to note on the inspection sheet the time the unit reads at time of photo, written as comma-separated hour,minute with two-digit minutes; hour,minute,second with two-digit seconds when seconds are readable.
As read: 6,42
